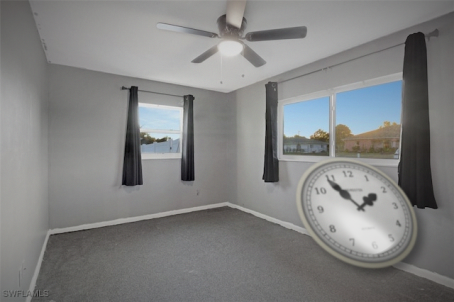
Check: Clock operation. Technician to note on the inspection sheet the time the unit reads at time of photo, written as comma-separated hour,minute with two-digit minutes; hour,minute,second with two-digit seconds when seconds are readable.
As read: 1,54
